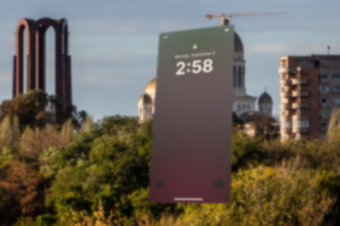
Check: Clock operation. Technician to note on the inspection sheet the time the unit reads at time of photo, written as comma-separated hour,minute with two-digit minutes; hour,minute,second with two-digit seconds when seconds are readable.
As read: 2,58
